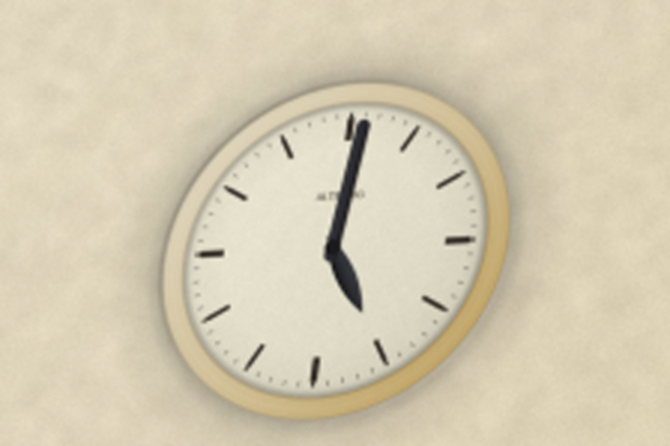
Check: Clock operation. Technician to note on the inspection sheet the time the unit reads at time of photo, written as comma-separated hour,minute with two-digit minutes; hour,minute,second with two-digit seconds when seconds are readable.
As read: 5,01
